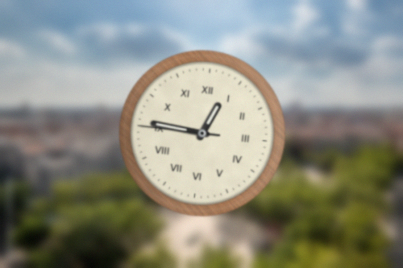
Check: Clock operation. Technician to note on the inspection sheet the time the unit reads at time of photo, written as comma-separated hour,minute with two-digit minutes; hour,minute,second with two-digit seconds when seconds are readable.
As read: 12,45,45
